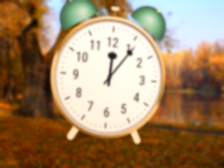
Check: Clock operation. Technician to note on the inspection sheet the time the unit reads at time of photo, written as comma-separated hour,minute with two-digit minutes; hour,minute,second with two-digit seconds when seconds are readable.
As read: 12,06
